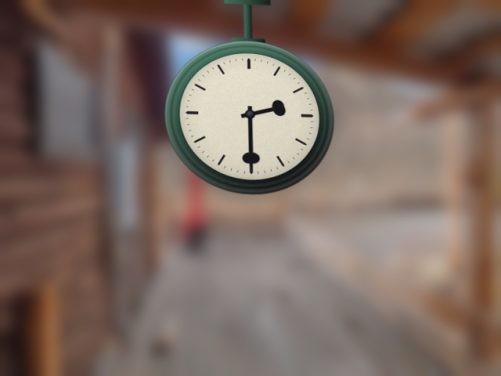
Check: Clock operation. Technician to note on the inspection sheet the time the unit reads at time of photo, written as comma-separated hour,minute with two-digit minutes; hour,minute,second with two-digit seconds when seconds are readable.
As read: 2,30
